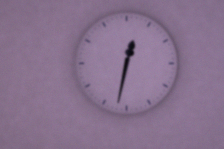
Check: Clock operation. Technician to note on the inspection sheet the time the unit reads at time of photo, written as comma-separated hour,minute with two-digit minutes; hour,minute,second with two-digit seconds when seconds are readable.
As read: 12,32
